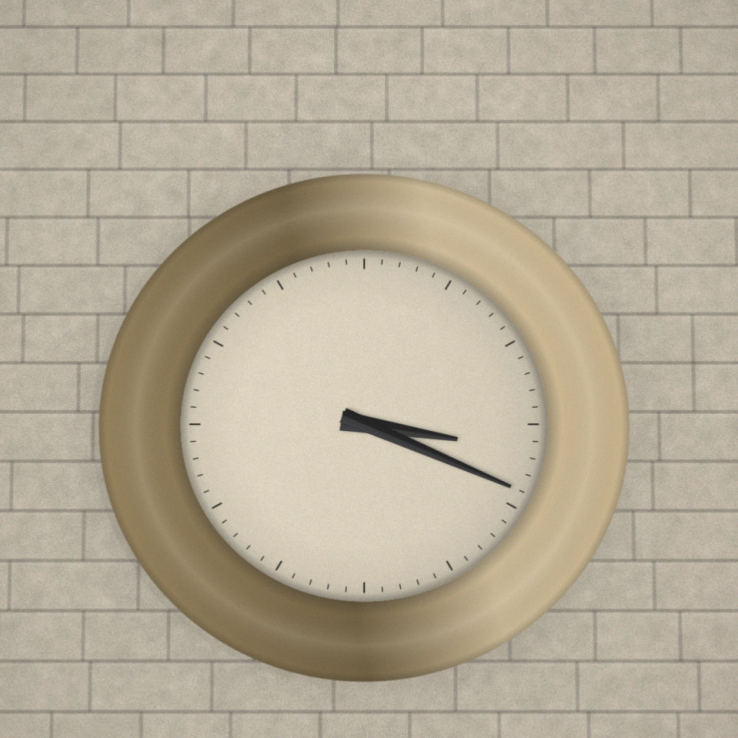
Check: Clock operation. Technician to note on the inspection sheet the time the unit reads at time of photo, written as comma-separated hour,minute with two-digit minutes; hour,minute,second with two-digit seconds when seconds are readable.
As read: 3,19
